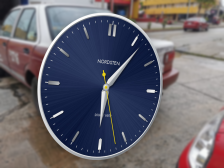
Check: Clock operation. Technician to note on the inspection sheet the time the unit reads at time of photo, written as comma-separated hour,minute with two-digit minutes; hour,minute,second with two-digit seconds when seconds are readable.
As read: 6,06,27
